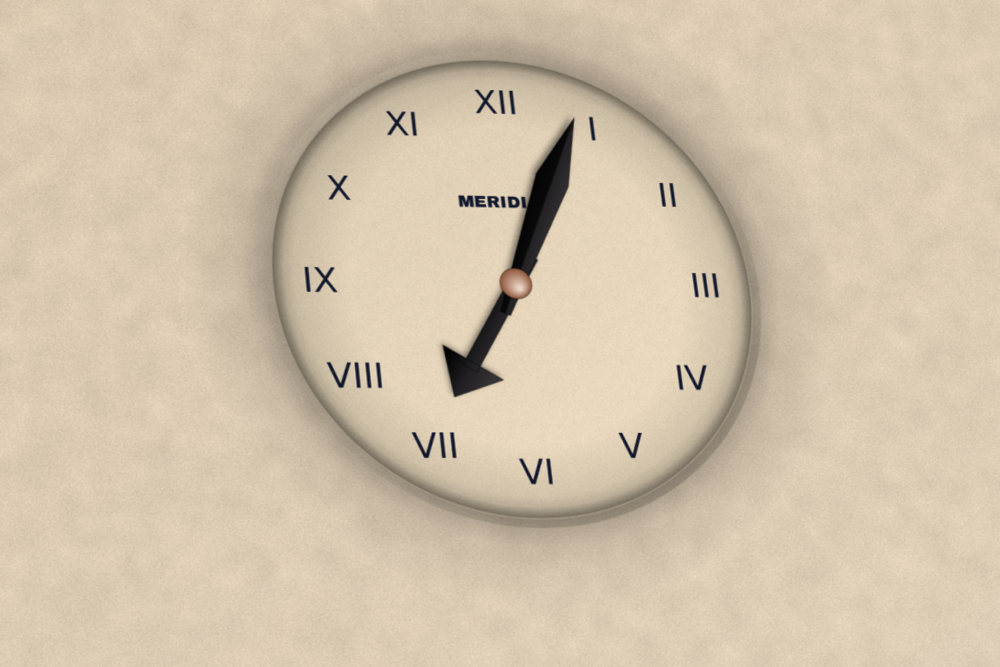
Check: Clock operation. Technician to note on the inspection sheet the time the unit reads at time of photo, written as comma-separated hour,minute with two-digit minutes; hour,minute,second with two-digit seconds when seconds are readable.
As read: 7,04
